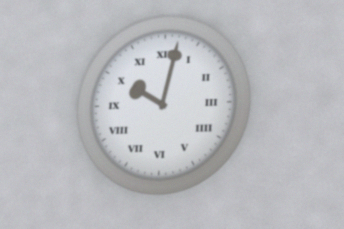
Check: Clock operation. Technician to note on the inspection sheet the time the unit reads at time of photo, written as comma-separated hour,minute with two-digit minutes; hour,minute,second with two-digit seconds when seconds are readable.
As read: 10,02
